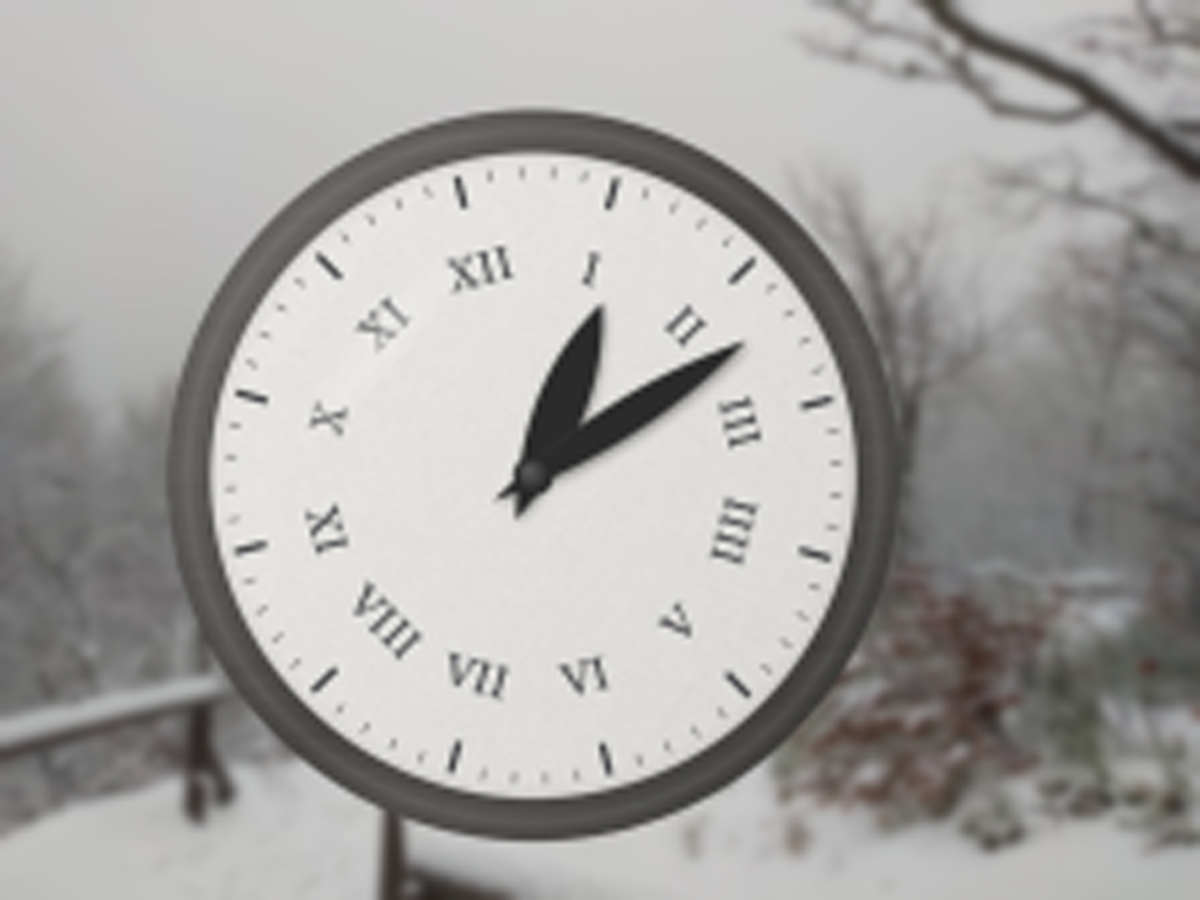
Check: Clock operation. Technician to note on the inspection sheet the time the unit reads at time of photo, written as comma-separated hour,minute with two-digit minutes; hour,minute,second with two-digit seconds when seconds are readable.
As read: 1,12
